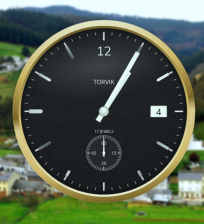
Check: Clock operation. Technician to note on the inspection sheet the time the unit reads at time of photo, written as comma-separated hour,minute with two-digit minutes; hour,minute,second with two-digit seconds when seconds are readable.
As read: 1,05
